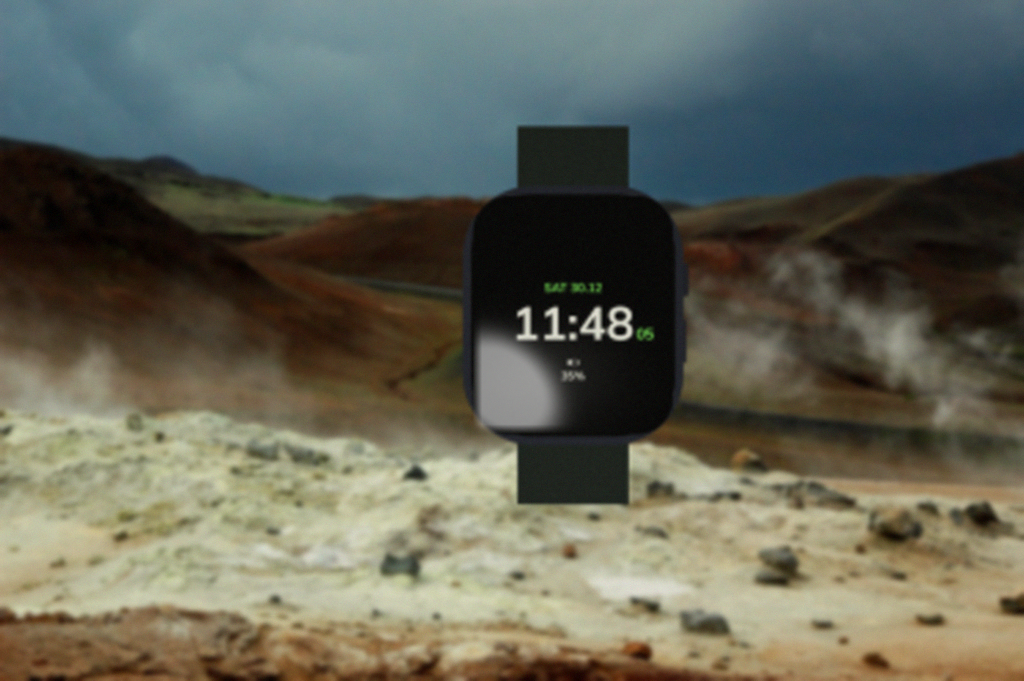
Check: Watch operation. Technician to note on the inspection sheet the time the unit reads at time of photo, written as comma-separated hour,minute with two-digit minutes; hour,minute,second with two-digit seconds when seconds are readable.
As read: 11,48
